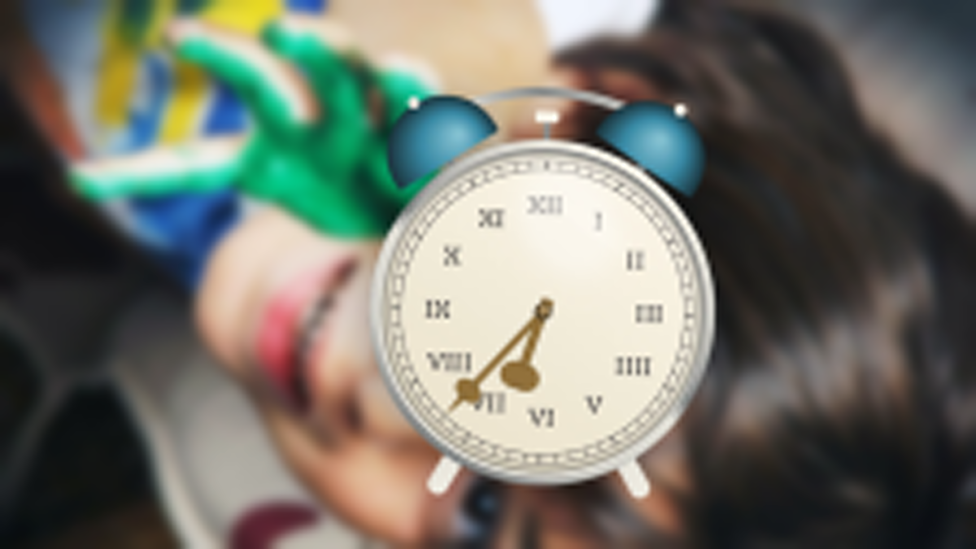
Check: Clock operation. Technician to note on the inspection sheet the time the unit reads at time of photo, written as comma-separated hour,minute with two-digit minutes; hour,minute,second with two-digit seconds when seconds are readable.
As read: 6,37
